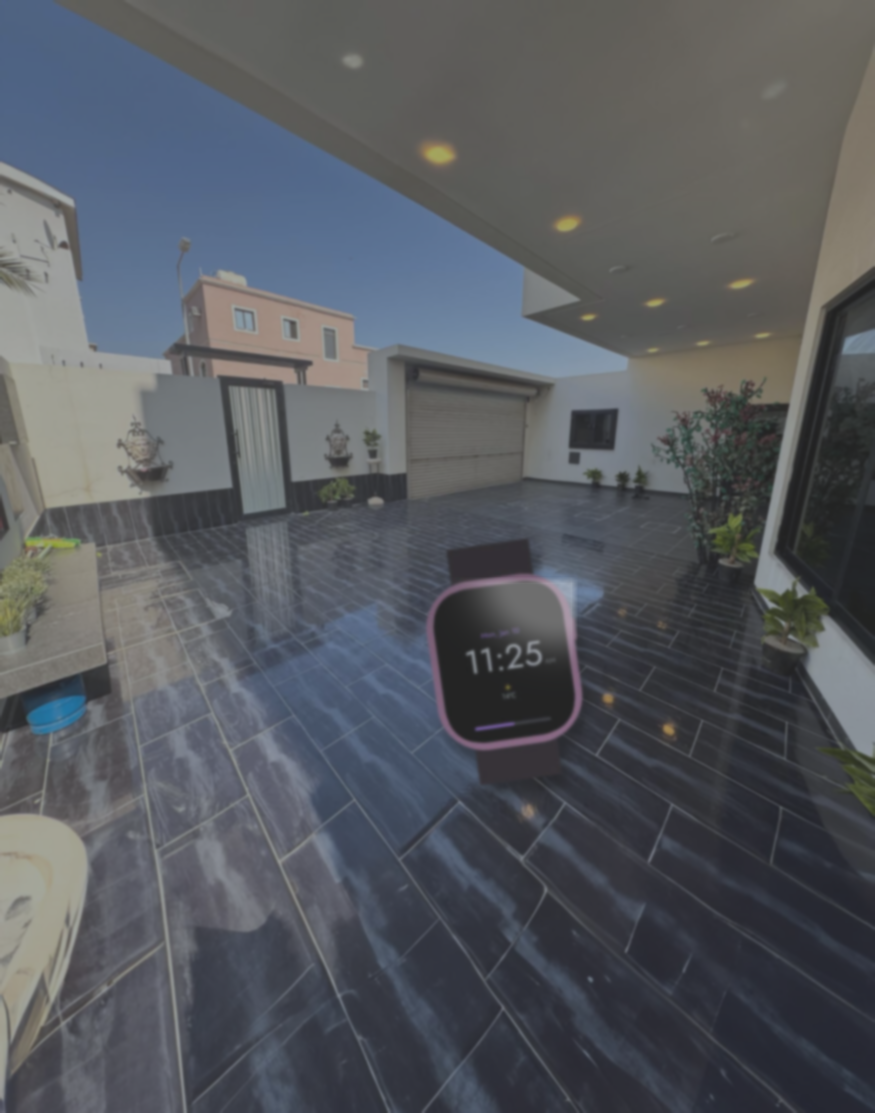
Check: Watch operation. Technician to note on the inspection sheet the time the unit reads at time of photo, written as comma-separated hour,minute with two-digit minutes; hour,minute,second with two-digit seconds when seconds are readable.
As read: 11,25
